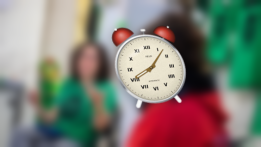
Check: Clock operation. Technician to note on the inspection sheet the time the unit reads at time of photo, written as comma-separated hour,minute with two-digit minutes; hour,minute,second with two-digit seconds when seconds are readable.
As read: 8,07
